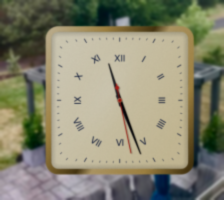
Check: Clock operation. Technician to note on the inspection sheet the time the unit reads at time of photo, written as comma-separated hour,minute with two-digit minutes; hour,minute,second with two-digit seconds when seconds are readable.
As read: 11,26,28
